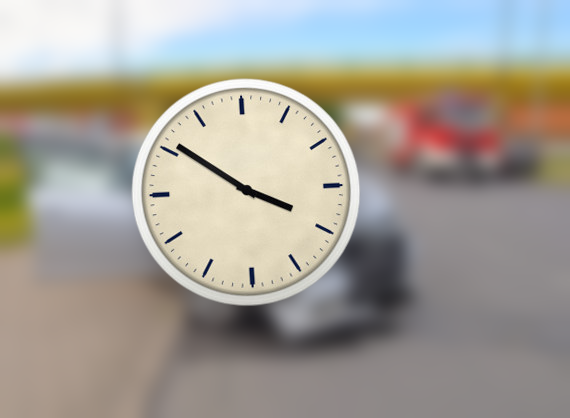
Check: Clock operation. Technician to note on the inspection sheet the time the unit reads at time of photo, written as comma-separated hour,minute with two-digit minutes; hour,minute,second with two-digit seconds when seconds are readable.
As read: 3,51
